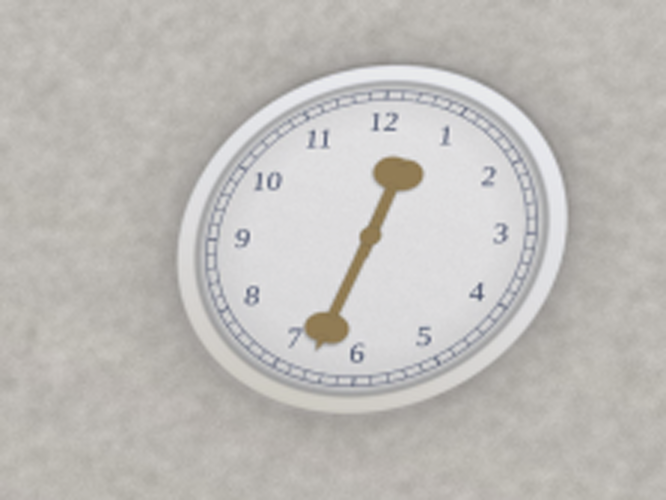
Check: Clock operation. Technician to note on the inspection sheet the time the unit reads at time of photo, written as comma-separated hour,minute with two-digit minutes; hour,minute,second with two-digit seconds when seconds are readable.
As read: 12,33
